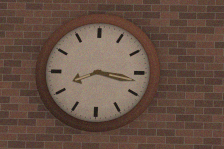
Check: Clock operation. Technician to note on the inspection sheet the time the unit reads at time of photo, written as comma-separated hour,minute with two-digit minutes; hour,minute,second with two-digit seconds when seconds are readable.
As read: 8,17
